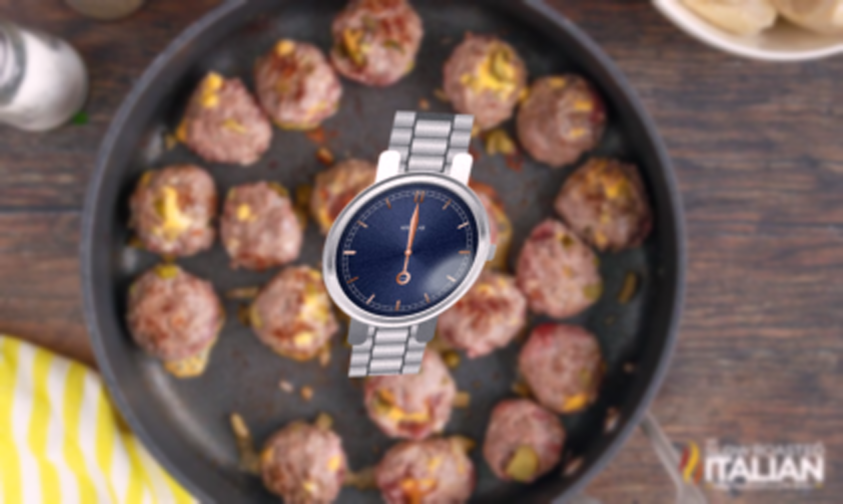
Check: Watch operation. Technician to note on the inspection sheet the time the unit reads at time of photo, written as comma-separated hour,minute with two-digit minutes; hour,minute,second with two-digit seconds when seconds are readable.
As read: 6,00
